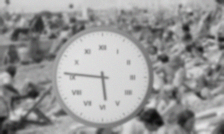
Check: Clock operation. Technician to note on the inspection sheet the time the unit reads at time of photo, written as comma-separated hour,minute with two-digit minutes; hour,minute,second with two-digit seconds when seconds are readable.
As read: 5,46
